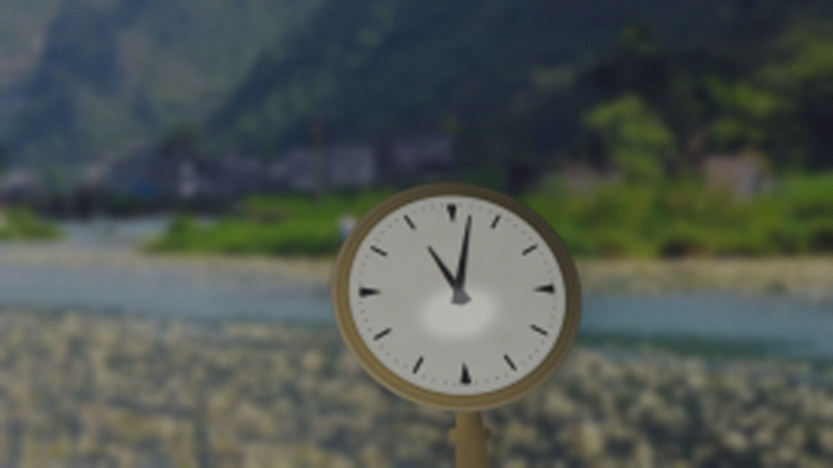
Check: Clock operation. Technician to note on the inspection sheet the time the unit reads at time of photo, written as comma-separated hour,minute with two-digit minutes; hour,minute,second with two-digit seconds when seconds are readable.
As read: 11,02
